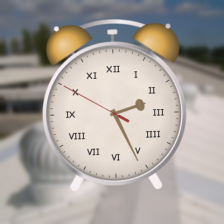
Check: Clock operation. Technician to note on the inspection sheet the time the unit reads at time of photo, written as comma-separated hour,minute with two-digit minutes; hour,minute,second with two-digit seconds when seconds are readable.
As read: 2,25,50
